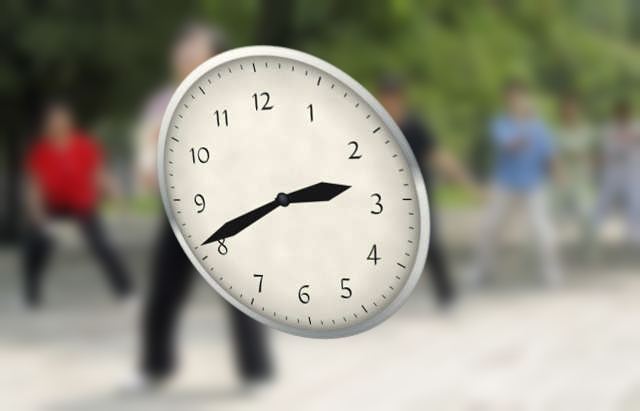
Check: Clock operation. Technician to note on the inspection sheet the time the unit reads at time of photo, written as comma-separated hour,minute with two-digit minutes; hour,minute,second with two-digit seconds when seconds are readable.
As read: 2,41
